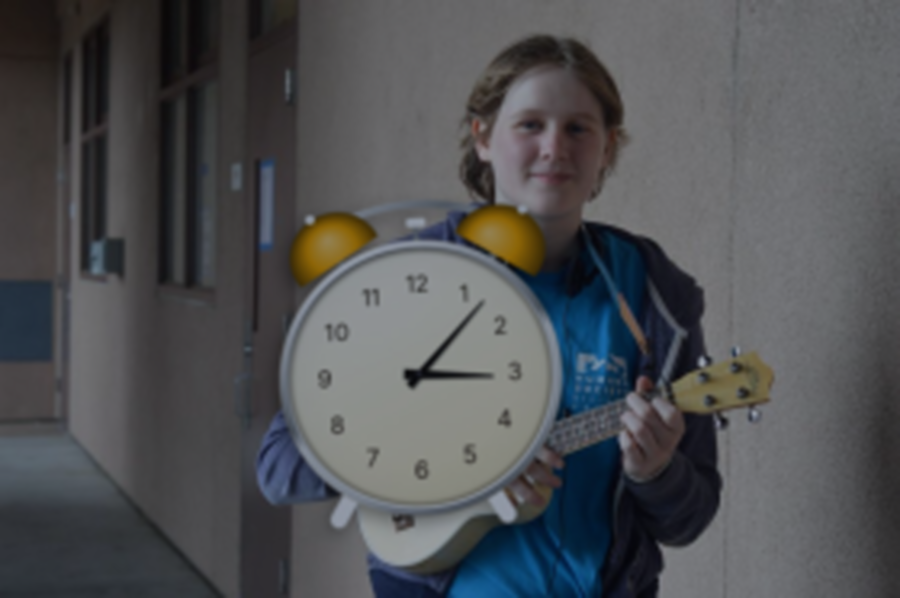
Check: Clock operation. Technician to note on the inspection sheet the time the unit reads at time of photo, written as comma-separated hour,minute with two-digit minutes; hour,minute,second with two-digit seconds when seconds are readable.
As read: 3,07
